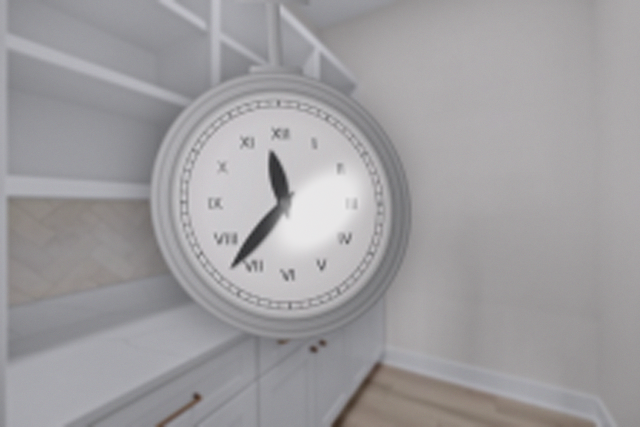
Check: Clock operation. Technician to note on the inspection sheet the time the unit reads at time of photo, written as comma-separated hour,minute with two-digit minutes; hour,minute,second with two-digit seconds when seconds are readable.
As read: 11,37
